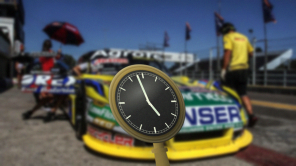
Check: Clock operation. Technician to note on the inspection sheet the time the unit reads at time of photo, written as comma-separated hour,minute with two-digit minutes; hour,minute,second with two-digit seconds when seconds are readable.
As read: 4,58
